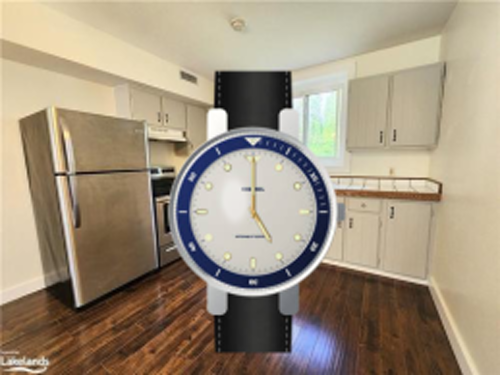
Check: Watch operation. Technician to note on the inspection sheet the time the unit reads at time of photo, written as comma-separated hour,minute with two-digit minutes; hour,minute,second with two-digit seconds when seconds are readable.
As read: 5,00
